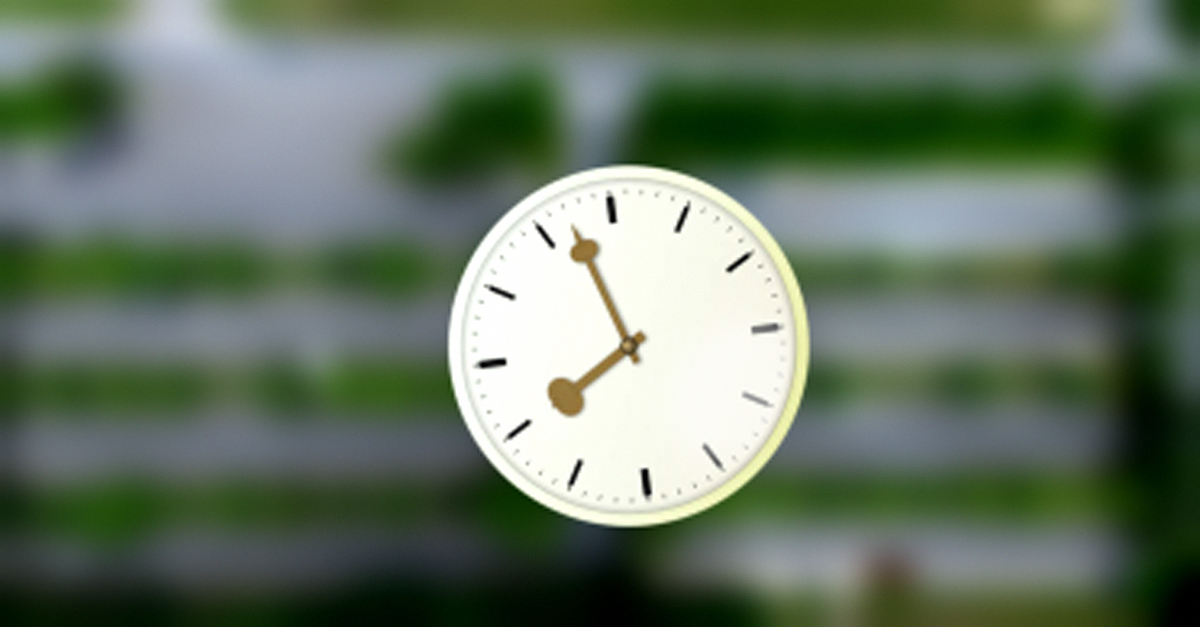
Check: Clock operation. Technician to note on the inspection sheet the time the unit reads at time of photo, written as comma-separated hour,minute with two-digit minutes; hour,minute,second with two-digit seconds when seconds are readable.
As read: 7,57
